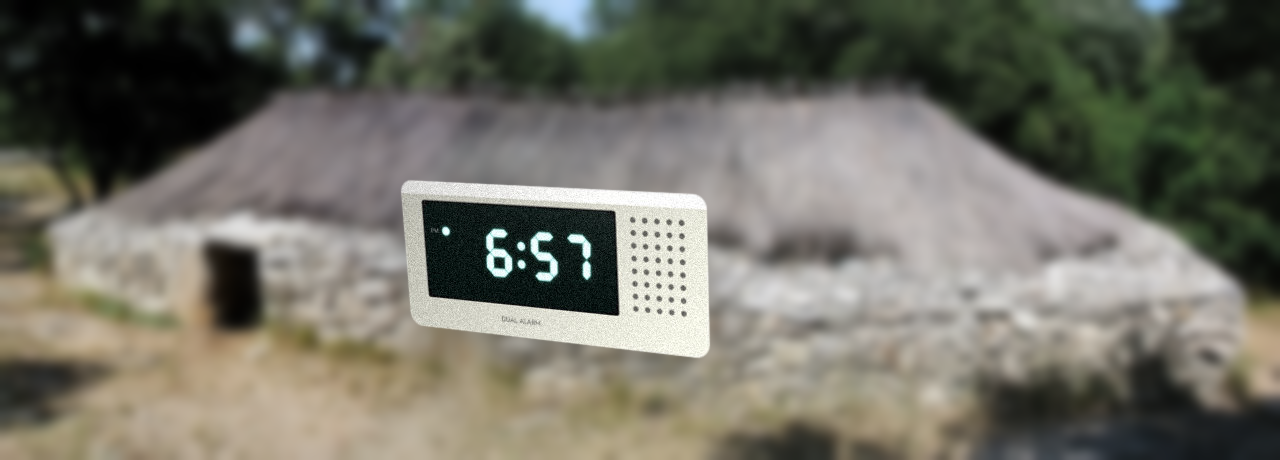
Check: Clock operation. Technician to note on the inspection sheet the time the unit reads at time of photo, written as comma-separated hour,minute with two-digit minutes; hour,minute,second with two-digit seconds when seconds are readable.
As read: 6,57
